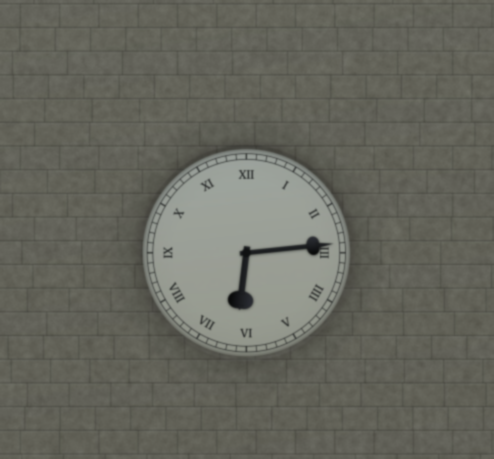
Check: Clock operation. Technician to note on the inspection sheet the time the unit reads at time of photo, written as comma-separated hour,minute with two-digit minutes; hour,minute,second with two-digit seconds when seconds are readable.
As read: 6,14
